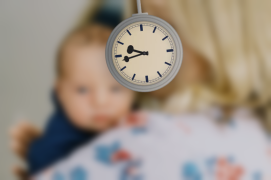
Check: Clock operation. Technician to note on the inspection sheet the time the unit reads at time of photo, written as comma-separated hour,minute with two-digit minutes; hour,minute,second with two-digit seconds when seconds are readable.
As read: 9,43
